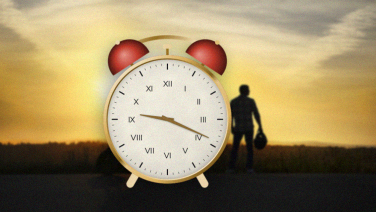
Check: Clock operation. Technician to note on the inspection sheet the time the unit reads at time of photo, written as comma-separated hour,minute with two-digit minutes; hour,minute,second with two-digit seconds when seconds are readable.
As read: 9,19
